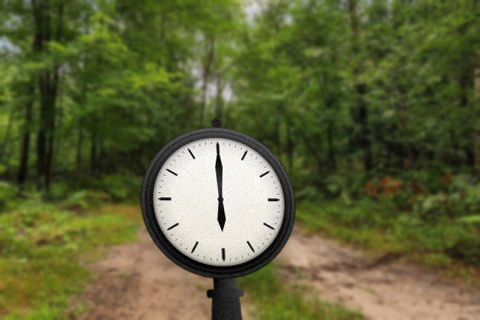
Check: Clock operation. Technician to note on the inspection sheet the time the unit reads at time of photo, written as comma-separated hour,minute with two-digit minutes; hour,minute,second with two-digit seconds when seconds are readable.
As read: 6,00
